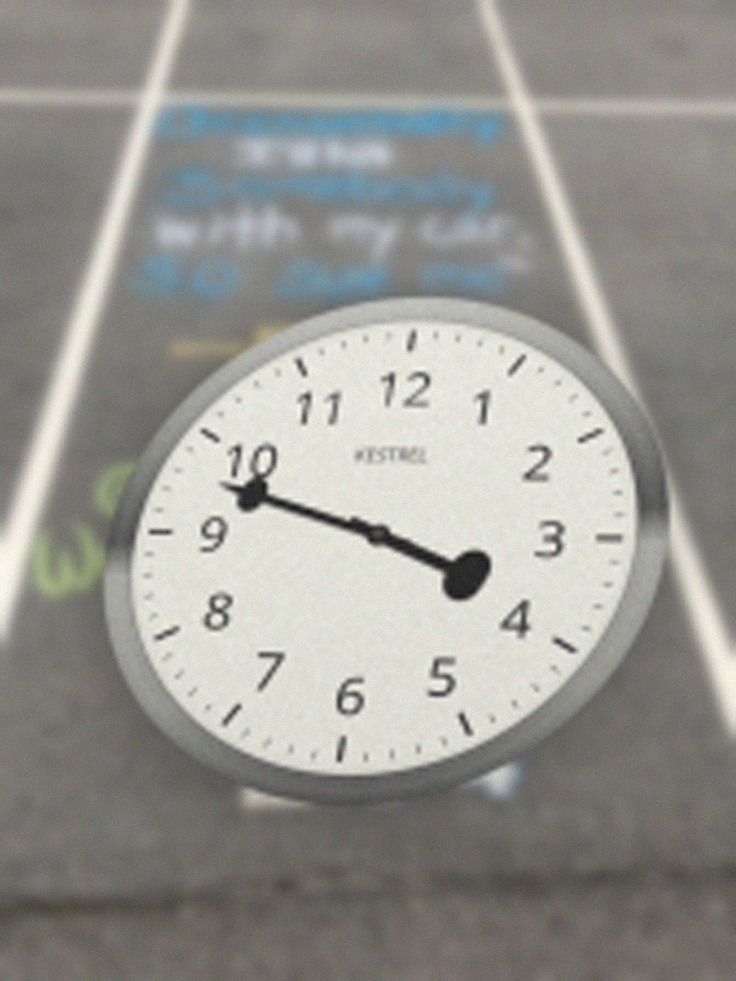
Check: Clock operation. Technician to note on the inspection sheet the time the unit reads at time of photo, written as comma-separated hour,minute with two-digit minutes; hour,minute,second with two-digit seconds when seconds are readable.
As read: 3,48
